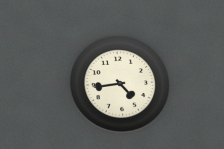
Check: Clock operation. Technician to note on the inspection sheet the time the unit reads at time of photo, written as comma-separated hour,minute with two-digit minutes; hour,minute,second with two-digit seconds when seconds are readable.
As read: 4,44
